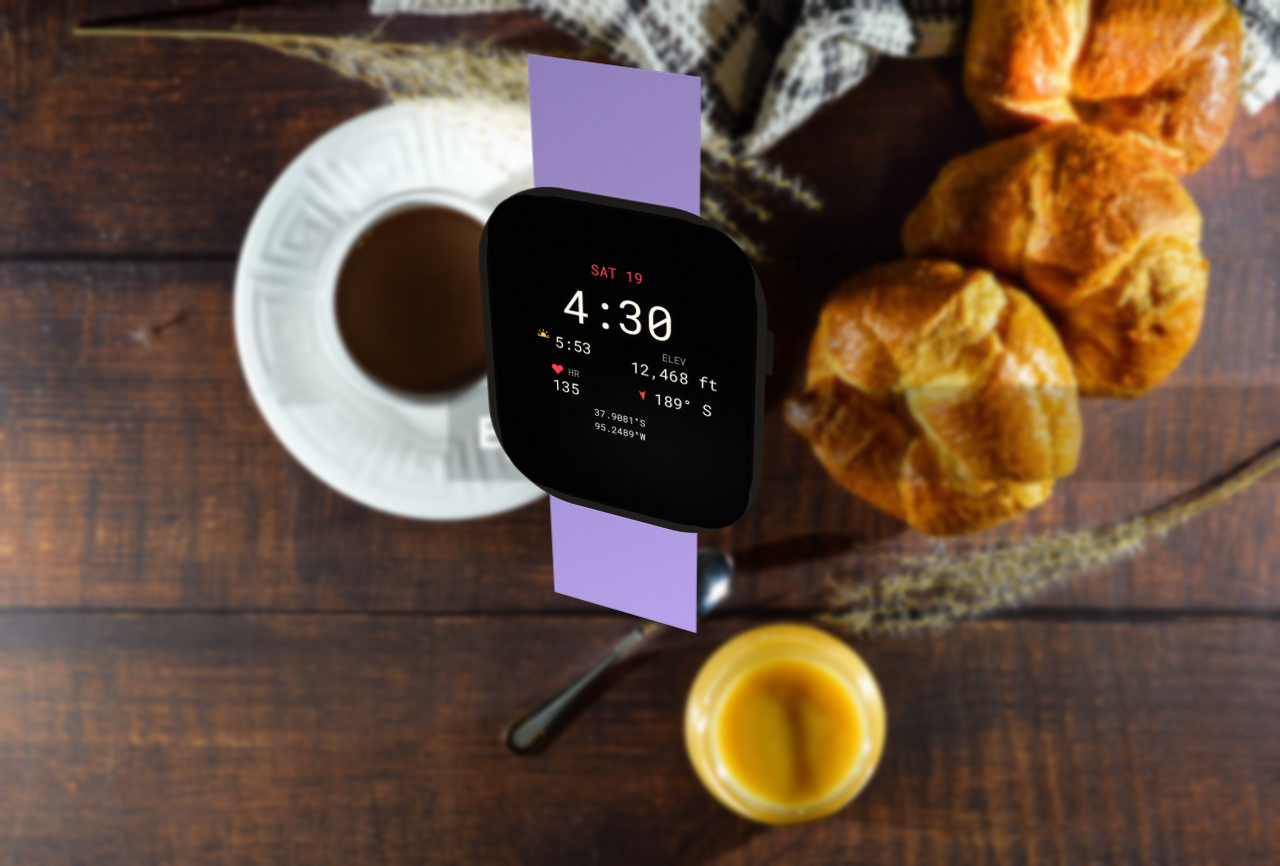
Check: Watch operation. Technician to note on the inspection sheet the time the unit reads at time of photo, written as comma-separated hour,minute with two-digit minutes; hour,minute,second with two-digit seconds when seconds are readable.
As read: 4,30
